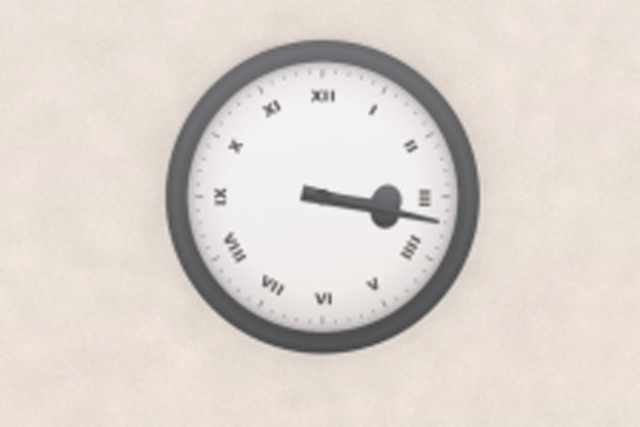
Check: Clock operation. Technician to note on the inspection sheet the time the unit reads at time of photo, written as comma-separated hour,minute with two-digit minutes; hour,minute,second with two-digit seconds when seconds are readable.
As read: 3,17
